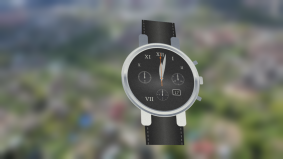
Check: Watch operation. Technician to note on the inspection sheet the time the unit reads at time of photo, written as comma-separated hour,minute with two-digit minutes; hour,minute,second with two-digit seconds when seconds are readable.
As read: 12,02
